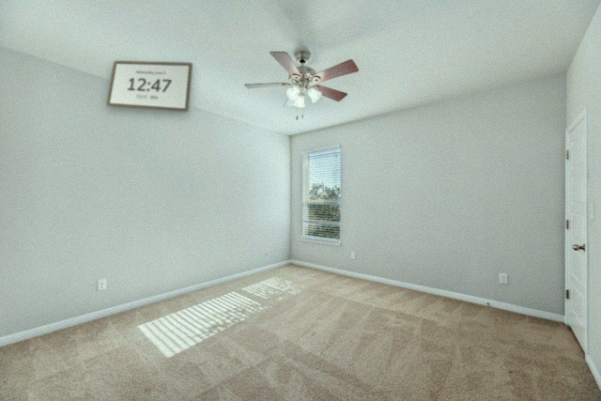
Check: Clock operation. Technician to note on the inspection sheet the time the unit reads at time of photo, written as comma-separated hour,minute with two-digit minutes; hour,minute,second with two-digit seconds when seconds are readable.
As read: 12,47
